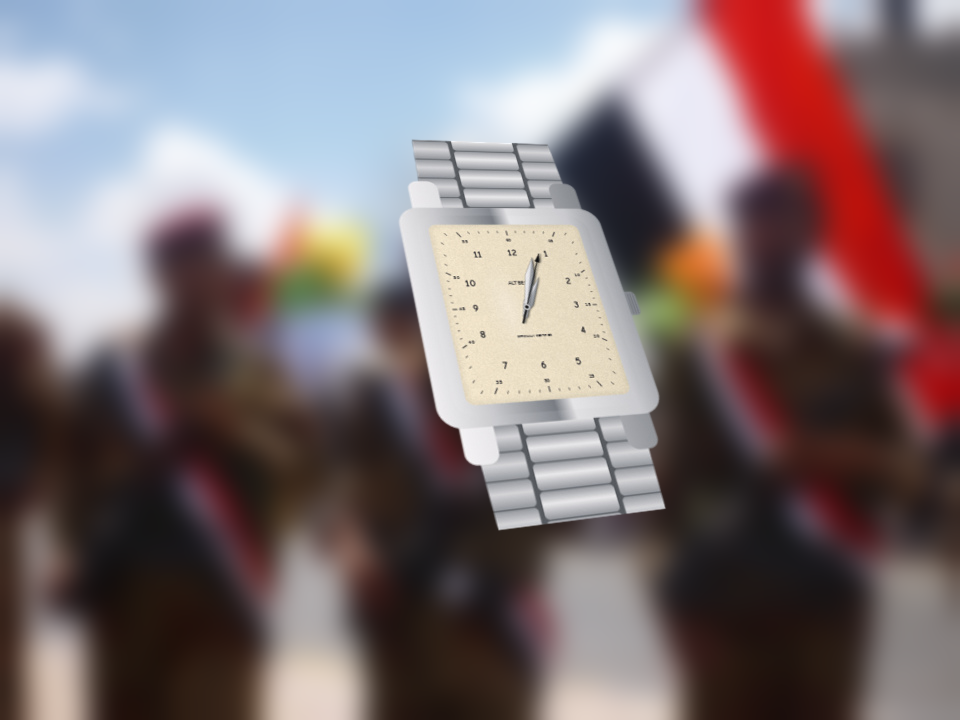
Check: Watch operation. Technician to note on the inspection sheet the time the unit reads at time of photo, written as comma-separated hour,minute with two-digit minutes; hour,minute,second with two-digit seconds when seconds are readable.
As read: 1,03,04
